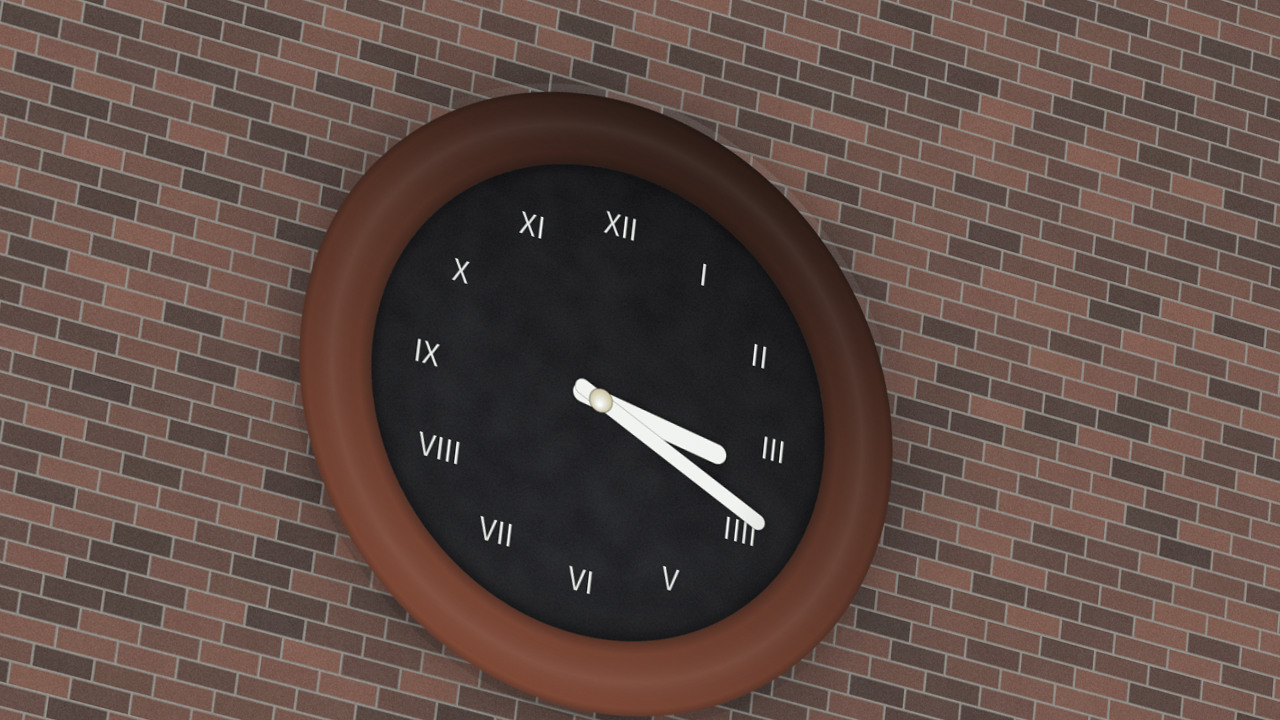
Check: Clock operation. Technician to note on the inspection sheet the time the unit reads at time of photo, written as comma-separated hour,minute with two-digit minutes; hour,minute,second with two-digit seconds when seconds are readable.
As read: 3,19
